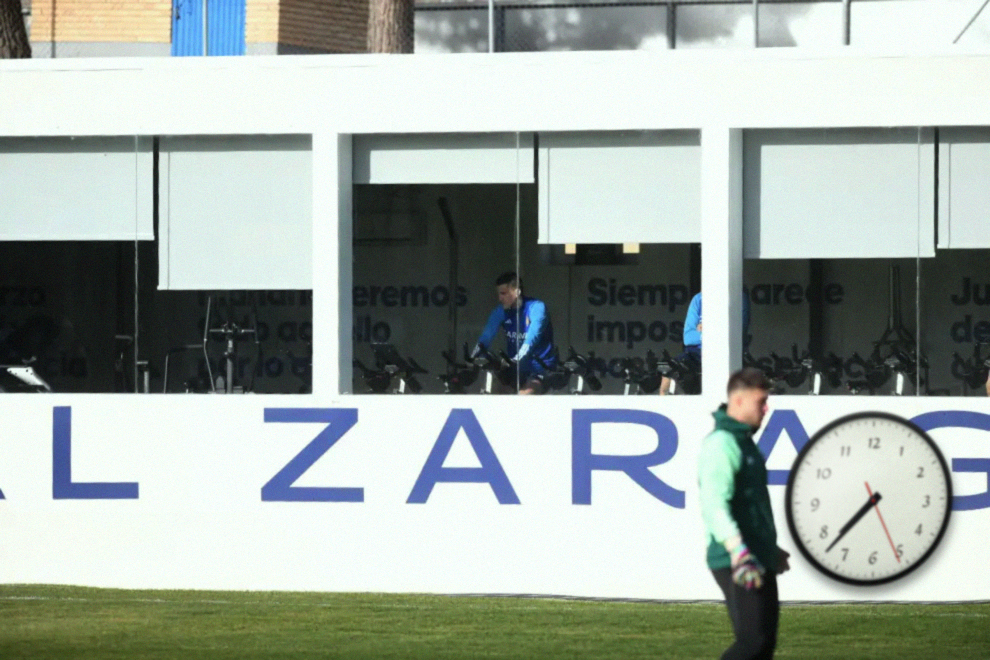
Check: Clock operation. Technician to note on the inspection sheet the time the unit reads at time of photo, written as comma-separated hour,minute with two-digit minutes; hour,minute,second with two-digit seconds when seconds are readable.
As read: 7,37,26
